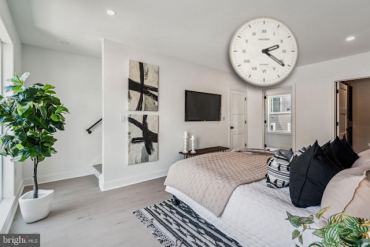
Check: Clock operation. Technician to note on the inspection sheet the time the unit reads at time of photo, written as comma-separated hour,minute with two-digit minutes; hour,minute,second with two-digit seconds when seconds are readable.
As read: 2,21
